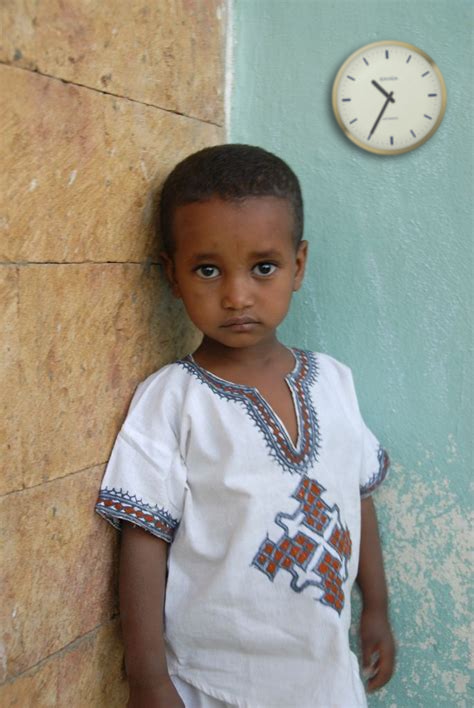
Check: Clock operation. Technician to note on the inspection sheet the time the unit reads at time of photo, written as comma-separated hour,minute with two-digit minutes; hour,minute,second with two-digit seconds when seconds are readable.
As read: 10,35
